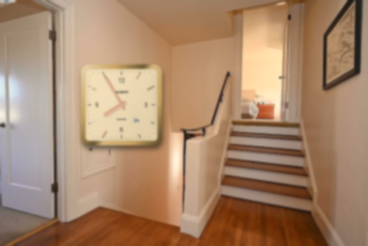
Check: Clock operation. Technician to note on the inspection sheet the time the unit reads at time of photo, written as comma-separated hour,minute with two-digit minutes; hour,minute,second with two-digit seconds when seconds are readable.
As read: 7,55
